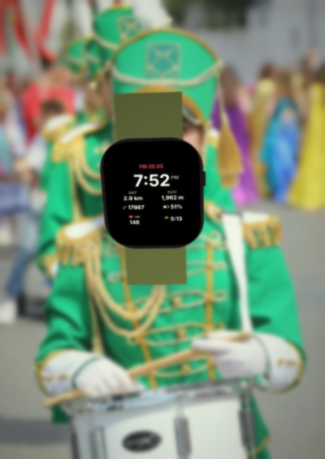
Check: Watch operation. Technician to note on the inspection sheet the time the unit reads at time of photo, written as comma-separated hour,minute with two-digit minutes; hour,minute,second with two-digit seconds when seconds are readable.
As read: 7,52
